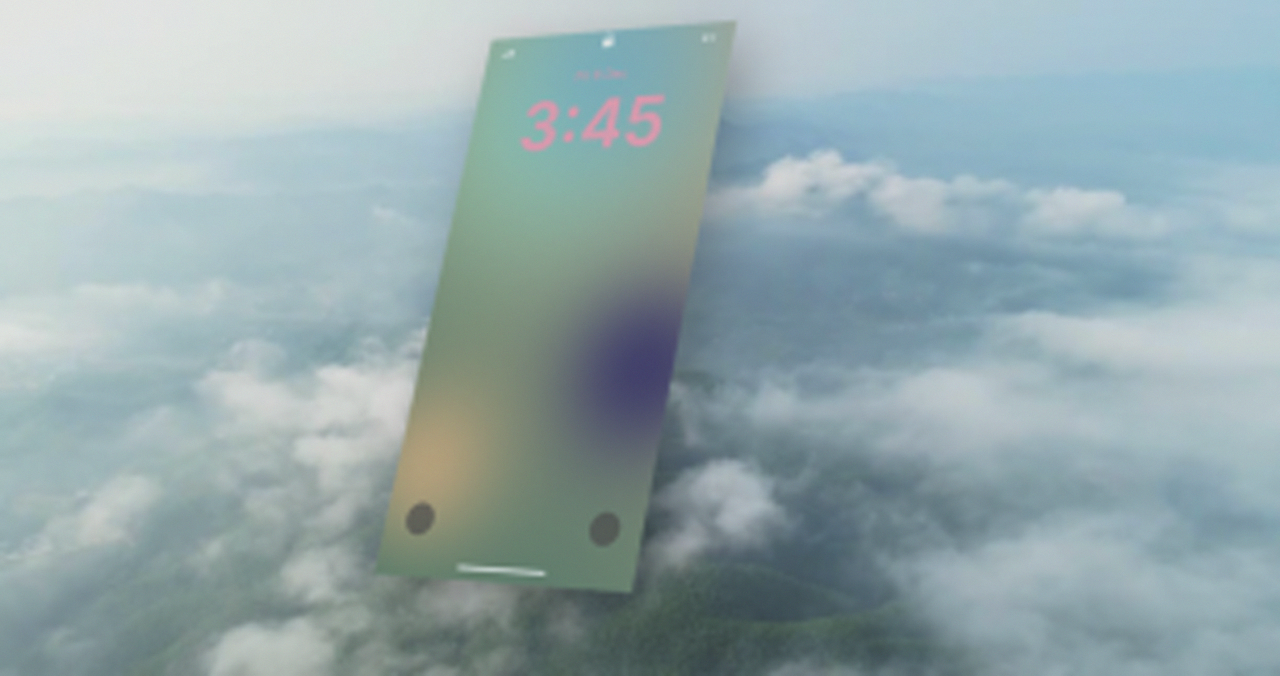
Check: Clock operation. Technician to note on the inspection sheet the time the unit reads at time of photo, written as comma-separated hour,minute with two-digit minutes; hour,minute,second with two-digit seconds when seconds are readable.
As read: 3,45
